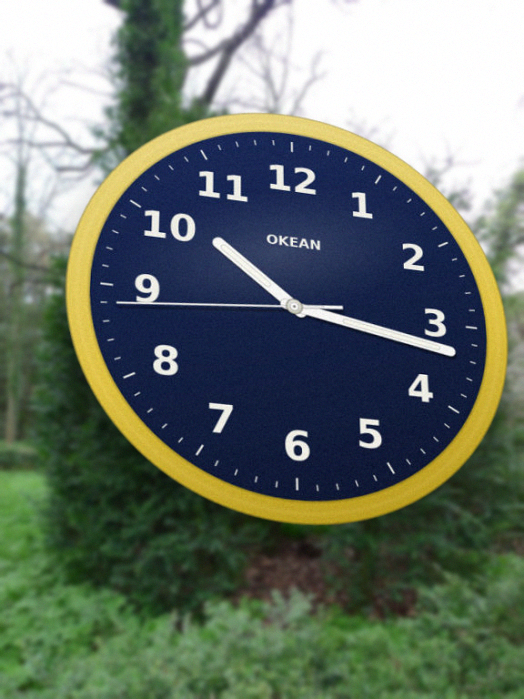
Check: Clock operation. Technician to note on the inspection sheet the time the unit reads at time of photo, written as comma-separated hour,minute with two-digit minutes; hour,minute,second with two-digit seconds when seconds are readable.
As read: 10,16,44
